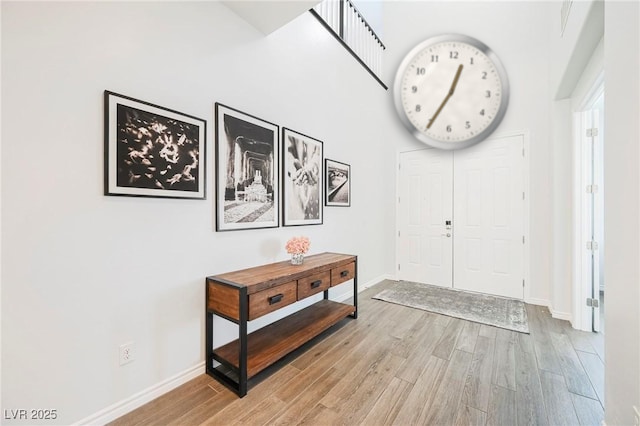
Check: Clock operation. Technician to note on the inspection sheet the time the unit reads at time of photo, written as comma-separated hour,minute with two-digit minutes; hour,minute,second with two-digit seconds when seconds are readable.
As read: 12,35
